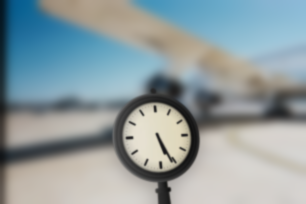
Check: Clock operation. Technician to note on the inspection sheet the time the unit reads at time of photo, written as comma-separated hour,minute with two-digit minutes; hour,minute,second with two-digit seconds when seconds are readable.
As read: 5,26
